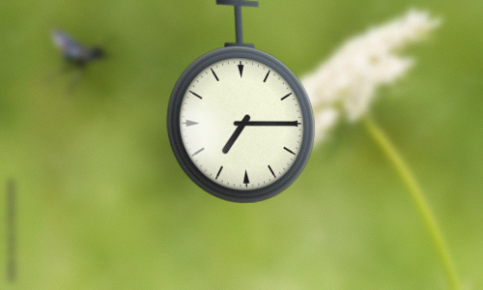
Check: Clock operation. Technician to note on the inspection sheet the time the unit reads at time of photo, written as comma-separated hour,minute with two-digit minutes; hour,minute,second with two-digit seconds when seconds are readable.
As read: 7,15
